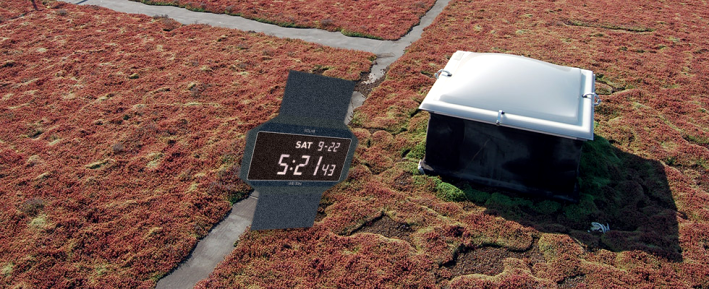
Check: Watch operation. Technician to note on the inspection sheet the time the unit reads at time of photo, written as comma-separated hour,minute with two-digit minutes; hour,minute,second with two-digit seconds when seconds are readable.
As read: 5,21,43
